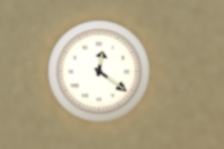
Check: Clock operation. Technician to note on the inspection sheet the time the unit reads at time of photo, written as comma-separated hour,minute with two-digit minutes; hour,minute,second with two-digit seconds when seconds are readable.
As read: 12,21
